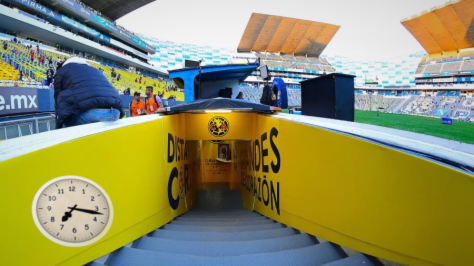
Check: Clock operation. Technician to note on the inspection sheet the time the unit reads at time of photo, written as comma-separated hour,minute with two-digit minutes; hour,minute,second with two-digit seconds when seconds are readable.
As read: 7,17
